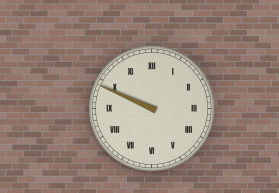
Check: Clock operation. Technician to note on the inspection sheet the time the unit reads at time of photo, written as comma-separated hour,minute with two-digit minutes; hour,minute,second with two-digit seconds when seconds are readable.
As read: 9,49
